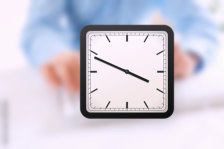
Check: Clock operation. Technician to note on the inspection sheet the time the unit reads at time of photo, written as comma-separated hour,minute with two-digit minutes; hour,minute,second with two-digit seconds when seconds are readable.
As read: 3,49
